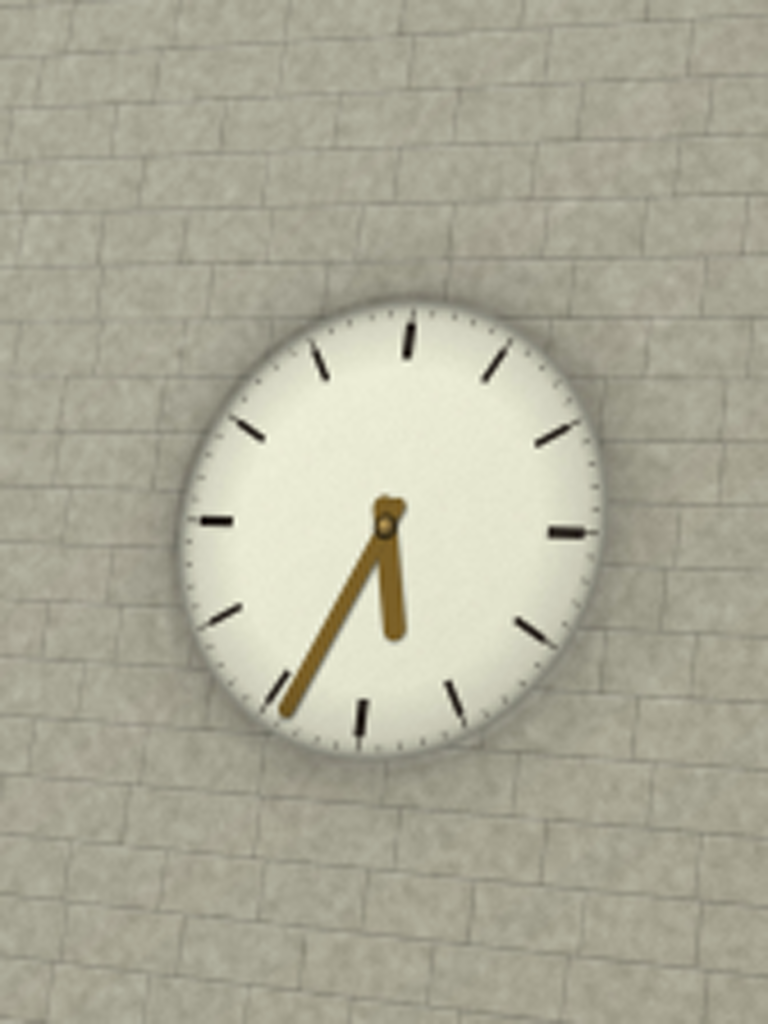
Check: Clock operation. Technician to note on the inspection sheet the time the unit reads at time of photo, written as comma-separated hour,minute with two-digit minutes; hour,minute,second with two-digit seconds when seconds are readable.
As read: 5,34
